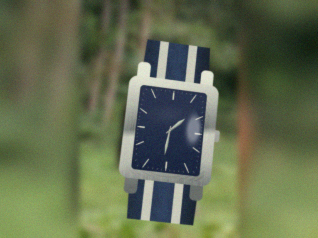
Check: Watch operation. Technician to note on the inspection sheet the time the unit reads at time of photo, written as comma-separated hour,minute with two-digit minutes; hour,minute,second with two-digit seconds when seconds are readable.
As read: 1,31
